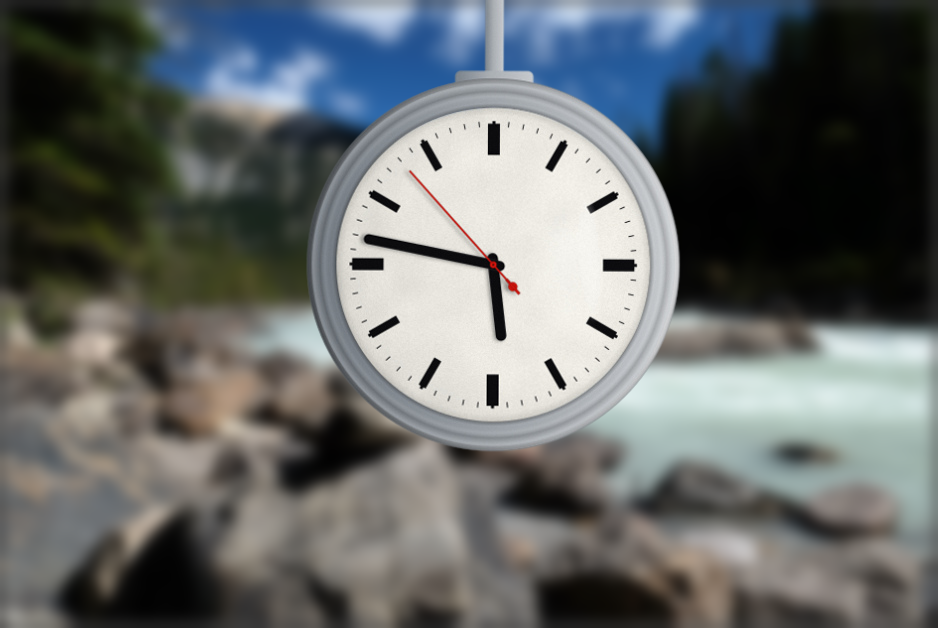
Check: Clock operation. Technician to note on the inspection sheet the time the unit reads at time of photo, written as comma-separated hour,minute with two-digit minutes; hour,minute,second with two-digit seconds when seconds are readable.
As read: 5,46,53
